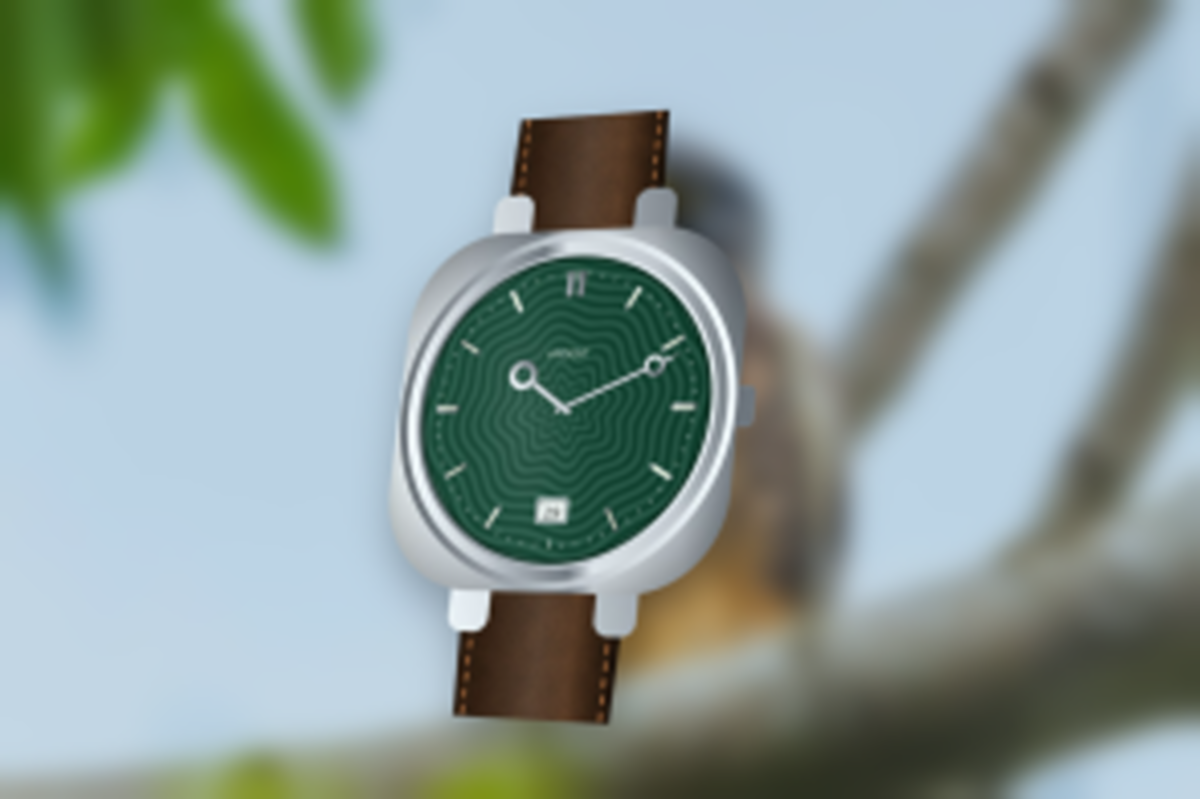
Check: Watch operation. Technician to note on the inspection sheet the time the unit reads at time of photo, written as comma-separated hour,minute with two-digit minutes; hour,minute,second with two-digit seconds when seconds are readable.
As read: 10,11
